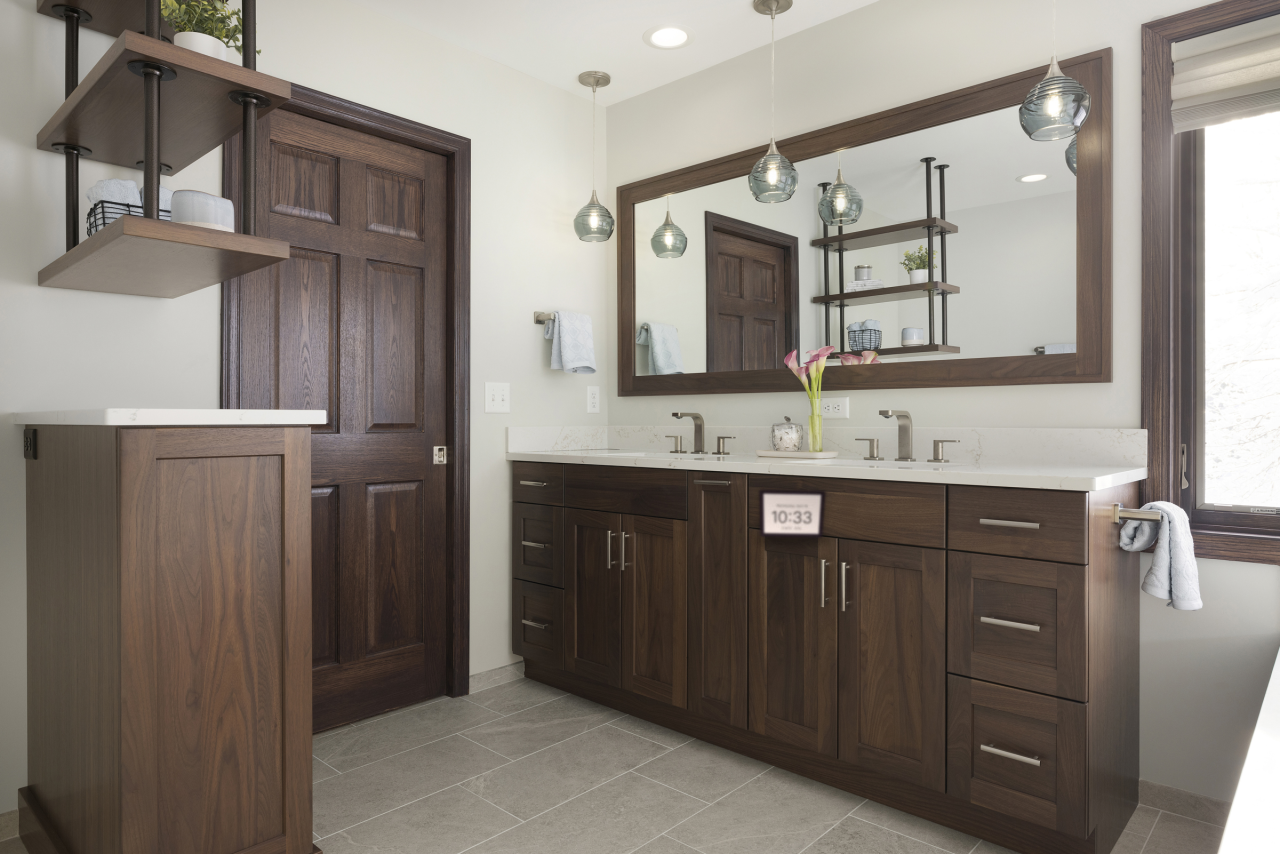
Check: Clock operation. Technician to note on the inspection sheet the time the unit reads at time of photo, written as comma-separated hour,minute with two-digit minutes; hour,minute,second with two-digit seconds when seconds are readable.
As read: 10,33
